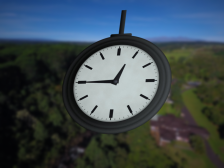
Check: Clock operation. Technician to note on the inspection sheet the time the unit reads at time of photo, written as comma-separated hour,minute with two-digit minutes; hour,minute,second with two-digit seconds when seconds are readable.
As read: 12,45
